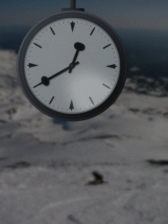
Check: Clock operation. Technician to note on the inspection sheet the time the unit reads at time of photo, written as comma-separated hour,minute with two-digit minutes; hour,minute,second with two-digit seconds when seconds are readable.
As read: 12,40
